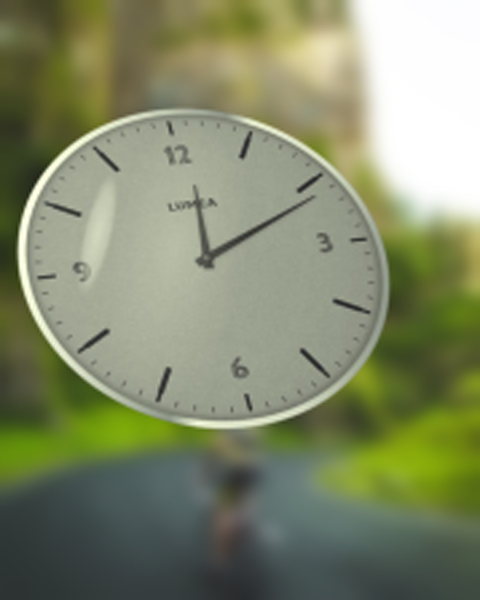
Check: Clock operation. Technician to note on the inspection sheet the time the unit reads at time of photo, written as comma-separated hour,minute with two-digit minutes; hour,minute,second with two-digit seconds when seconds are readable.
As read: 12,11
